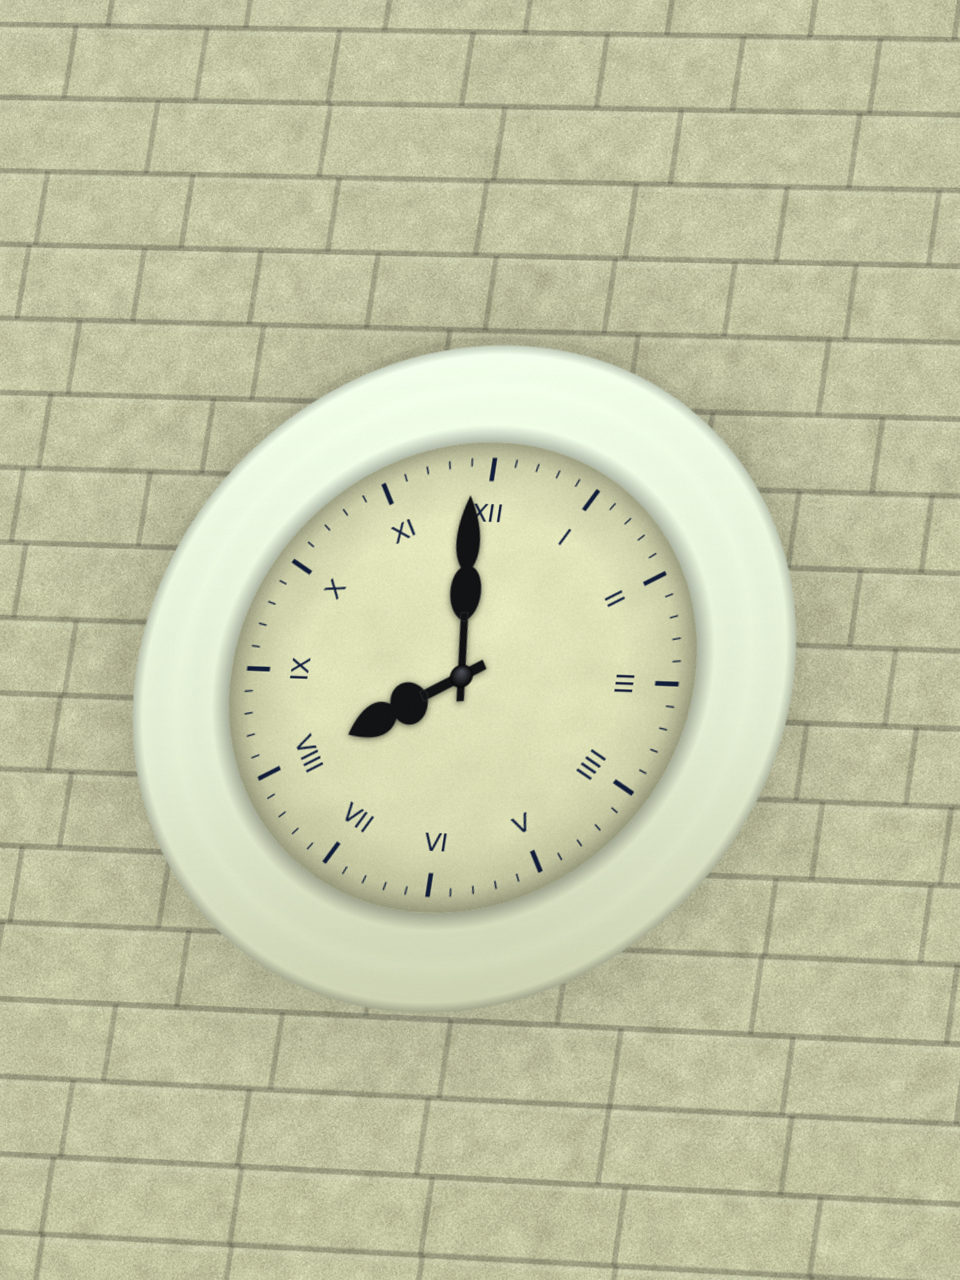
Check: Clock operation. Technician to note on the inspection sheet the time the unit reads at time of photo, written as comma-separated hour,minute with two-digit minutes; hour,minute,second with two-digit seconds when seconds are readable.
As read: 7,59
